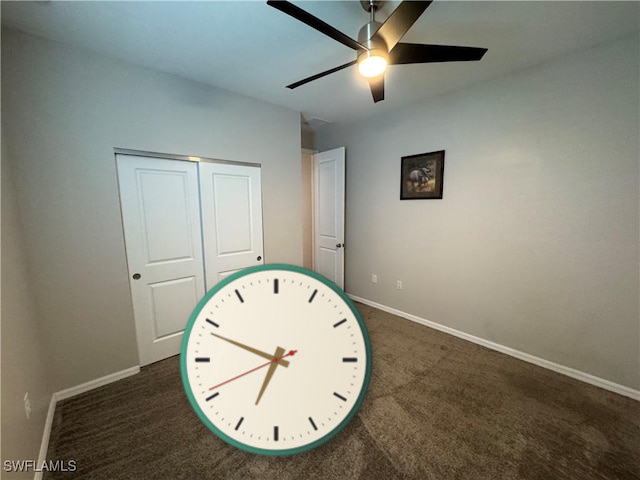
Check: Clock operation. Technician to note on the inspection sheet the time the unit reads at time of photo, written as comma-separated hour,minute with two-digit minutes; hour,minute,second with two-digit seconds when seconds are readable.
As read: 6,48,41
